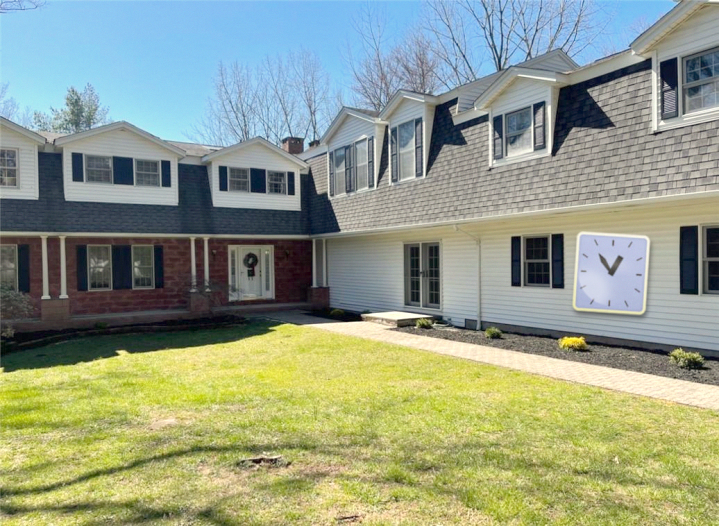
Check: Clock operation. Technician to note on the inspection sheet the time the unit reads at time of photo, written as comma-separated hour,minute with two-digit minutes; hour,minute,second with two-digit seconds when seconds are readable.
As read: 12,54
